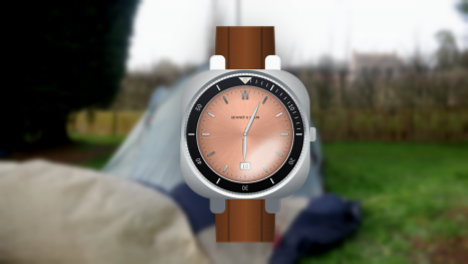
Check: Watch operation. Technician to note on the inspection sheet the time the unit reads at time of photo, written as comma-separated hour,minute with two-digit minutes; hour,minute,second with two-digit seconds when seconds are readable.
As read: 6,04
